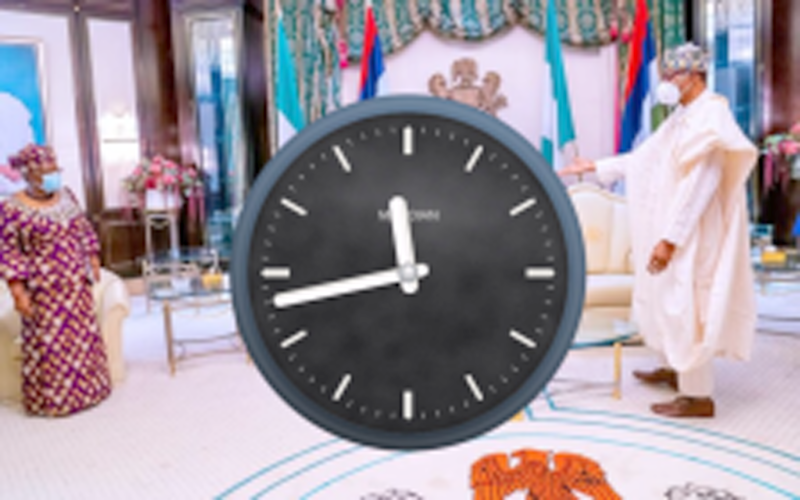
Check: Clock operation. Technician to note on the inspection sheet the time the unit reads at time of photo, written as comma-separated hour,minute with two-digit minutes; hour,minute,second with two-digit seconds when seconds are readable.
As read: 11,43
